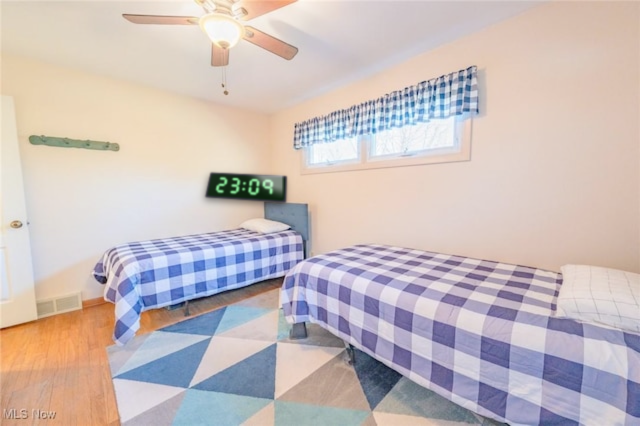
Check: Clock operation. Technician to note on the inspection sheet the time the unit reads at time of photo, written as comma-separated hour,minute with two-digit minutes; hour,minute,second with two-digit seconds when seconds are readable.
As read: 23,09
